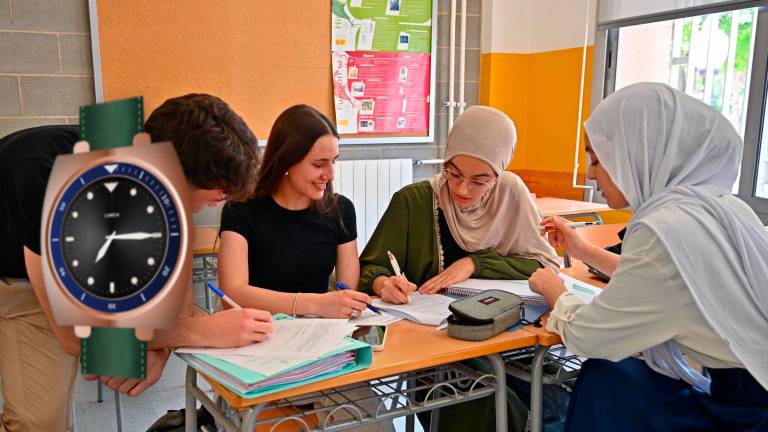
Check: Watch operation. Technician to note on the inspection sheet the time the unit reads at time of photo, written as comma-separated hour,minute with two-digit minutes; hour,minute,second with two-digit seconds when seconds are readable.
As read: 7,15
